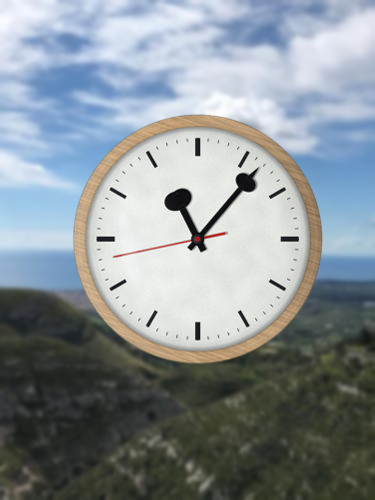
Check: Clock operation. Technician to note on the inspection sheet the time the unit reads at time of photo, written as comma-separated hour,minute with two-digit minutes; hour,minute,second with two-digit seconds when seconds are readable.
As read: 11,06,43
